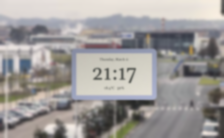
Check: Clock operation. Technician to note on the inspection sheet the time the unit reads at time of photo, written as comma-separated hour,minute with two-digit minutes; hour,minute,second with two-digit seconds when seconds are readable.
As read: 21,17
